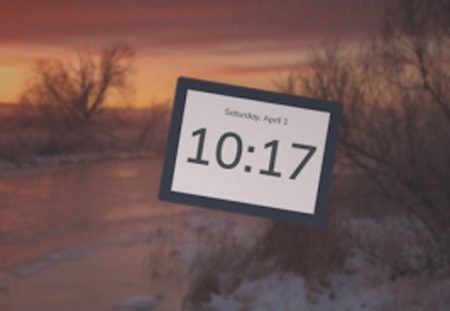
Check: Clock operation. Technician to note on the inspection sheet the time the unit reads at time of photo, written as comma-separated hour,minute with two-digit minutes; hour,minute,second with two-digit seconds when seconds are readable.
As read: 10,17
